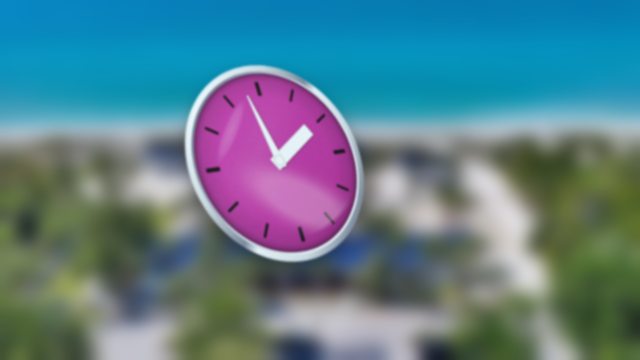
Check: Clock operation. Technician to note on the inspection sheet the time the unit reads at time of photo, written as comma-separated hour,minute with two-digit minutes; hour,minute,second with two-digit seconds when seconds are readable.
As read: 1,58
